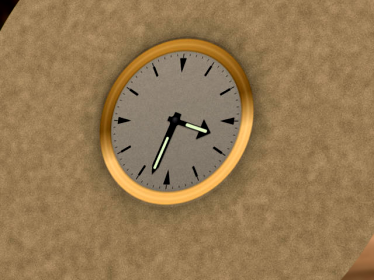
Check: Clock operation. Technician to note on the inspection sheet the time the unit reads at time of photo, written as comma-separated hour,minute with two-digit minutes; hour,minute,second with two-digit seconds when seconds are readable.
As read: 3,33
